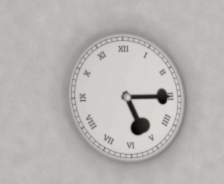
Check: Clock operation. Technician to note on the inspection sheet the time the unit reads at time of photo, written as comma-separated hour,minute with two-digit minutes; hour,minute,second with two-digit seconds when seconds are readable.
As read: 5,15
